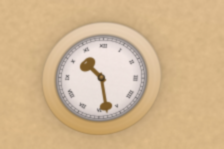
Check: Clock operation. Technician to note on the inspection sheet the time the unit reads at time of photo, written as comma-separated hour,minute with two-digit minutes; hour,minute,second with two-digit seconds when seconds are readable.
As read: 10,28
